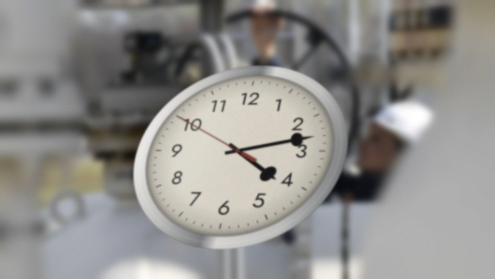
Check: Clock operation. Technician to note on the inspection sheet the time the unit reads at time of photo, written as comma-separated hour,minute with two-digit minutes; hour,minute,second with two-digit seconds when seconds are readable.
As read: 4,12,50
